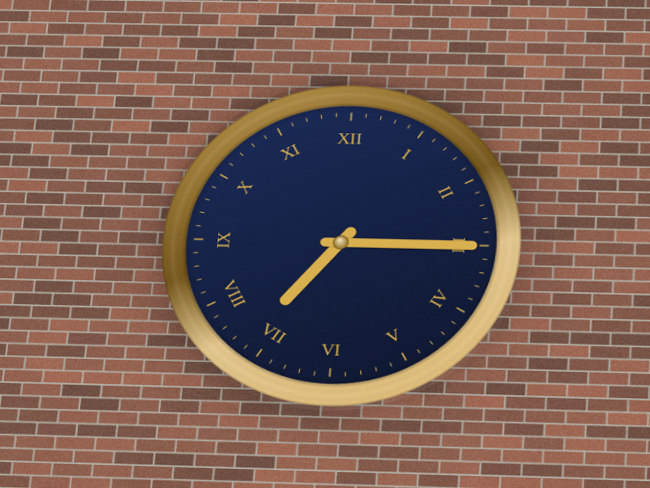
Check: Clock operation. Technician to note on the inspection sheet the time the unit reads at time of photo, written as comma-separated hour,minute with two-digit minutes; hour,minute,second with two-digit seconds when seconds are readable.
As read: 7,15
